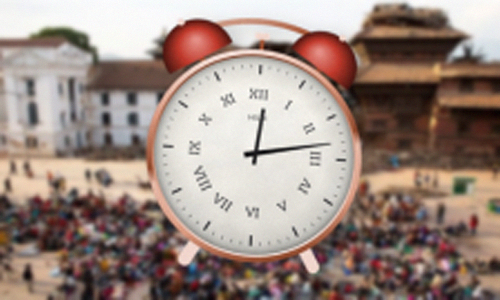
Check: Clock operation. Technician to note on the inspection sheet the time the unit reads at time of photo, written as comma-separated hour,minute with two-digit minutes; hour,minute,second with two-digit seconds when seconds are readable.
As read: 12,13
